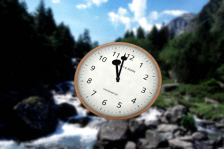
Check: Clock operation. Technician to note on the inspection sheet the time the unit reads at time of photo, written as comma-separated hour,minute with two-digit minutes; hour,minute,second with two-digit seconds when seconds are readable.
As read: 10,58
